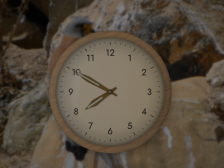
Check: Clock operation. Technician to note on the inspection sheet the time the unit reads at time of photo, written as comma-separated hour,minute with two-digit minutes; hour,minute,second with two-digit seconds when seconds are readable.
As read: 7,50
